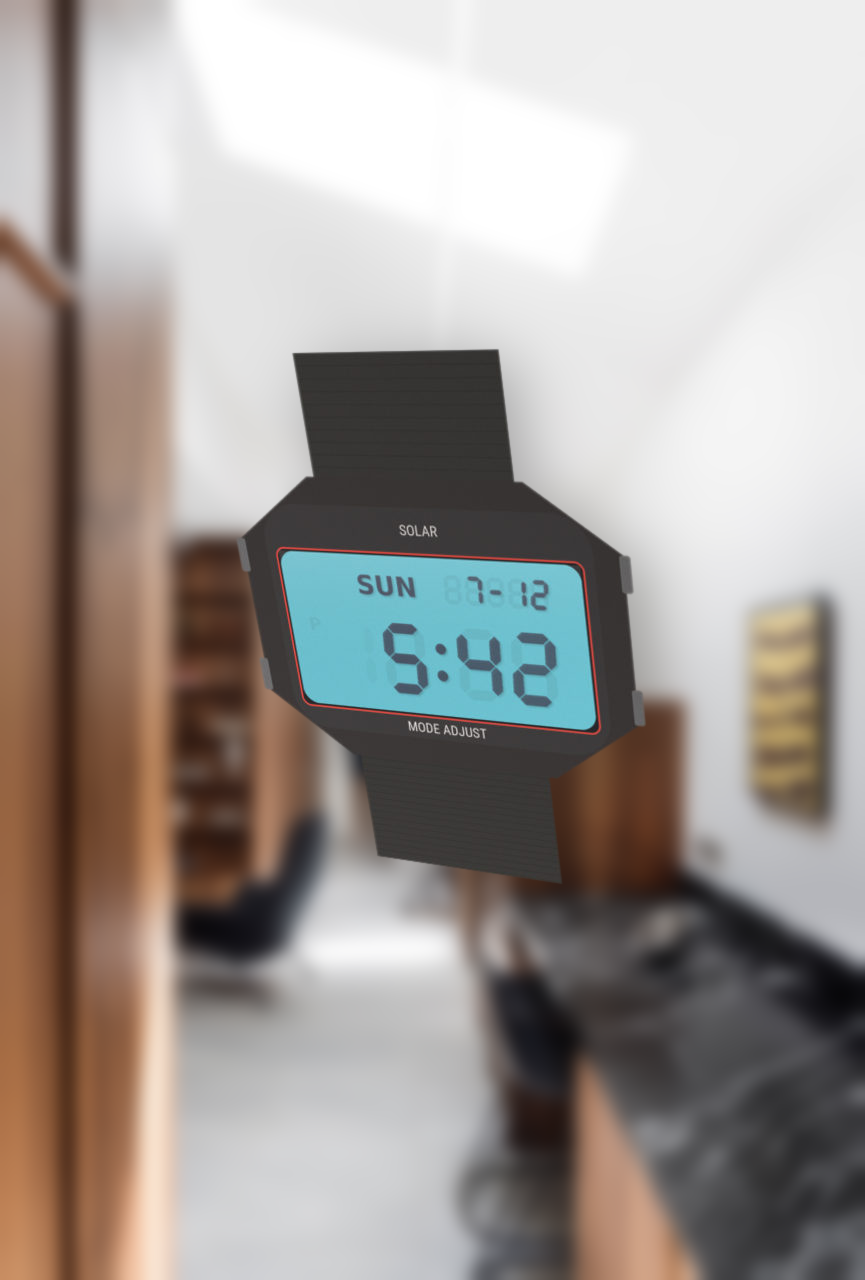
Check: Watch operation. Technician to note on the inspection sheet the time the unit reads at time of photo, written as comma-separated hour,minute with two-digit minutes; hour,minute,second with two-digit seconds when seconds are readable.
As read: 5,42
